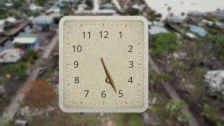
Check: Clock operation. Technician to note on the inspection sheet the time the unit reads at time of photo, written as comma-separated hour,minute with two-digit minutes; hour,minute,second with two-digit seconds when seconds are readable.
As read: 5,26
